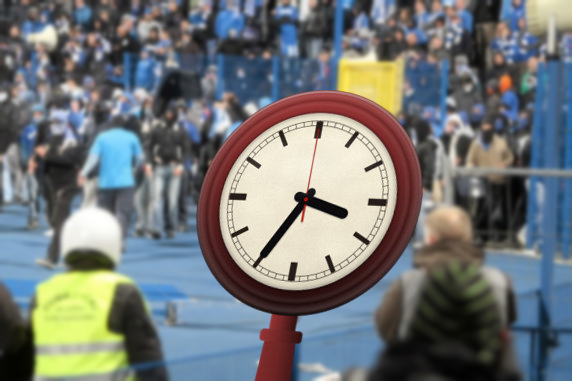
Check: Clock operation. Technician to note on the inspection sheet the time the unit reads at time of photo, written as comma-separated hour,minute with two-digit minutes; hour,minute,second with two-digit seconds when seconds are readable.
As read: 3,35,00
